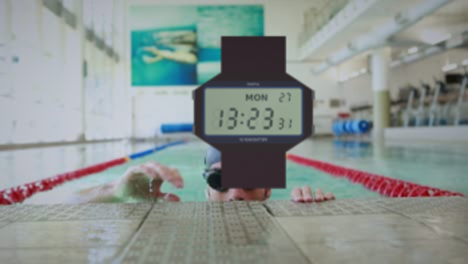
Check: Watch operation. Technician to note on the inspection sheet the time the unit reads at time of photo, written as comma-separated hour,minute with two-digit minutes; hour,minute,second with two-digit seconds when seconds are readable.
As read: 13,23,31
